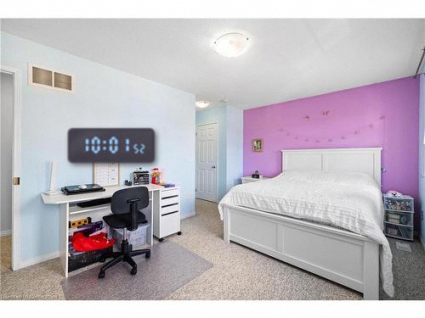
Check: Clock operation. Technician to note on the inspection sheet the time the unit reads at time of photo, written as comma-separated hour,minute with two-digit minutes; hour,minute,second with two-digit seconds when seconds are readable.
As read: 10,01,52
